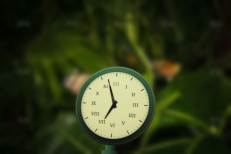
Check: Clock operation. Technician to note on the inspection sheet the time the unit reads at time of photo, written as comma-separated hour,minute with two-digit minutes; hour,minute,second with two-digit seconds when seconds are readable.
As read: 6,57
